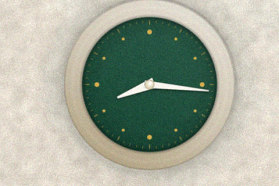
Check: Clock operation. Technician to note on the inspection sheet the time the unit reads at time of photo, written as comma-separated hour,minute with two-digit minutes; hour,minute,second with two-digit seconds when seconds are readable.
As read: 8,16
